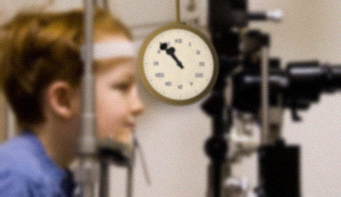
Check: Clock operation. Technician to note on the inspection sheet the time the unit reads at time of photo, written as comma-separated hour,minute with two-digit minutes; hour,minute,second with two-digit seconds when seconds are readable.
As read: 10,53
